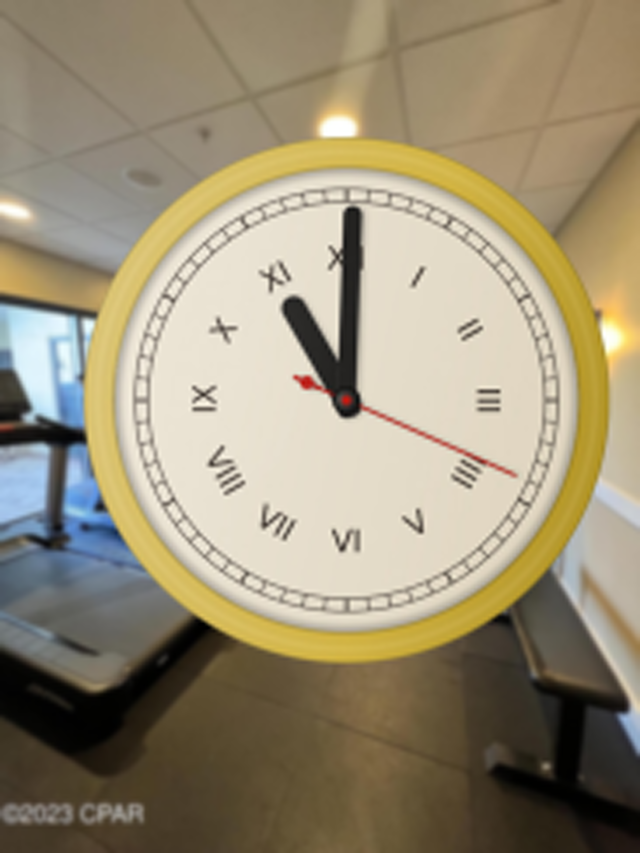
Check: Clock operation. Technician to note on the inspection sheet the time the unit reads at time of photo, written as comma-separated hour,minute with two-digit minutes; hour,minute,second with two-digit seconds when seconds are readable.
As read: 11,00,19
